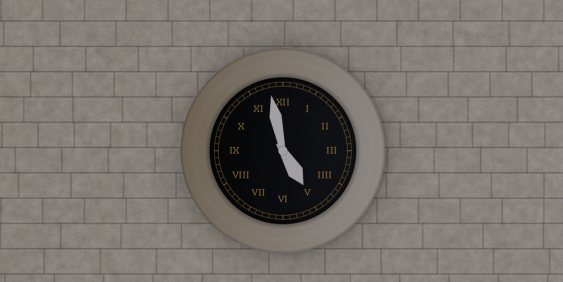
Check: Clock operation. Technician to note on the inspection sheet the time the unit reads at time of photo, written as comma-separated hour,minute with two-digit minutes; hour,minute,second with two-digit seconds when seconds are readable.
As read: 4,58
